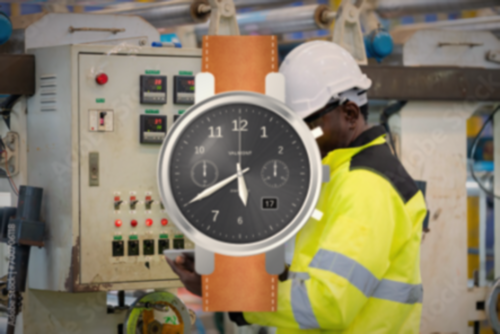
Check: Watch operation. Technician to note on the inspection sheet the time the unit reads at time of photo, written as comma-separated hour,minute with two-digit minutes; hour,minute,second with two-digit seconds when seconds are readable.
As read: 5,40
